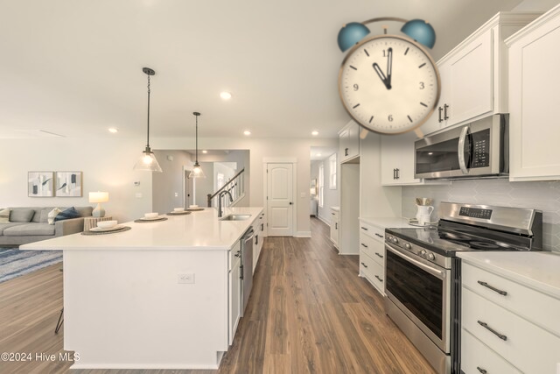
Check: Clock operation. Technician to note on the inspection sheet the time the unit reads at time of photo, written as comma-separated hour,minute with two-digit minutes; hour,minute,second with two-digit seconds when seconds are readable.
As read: 11,01
